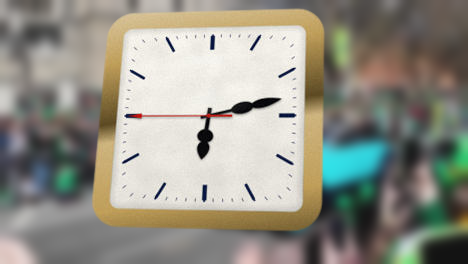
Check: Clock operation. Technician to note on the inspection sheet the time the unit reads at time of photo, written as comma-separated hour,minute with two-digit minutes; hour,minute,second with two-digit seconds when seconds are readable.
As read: 6,12,45
